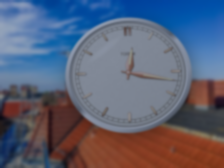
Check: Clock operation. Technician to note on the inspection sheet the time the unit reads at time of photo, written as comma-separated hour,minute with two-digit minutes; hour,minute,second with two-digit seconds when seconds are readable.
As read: 12,17
